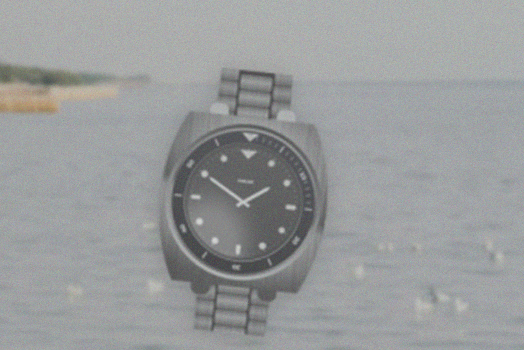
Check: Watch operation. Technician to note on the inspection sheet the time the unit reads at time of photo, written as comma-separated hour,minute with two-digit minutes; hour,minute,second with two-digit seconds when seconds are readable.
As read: 1,50
